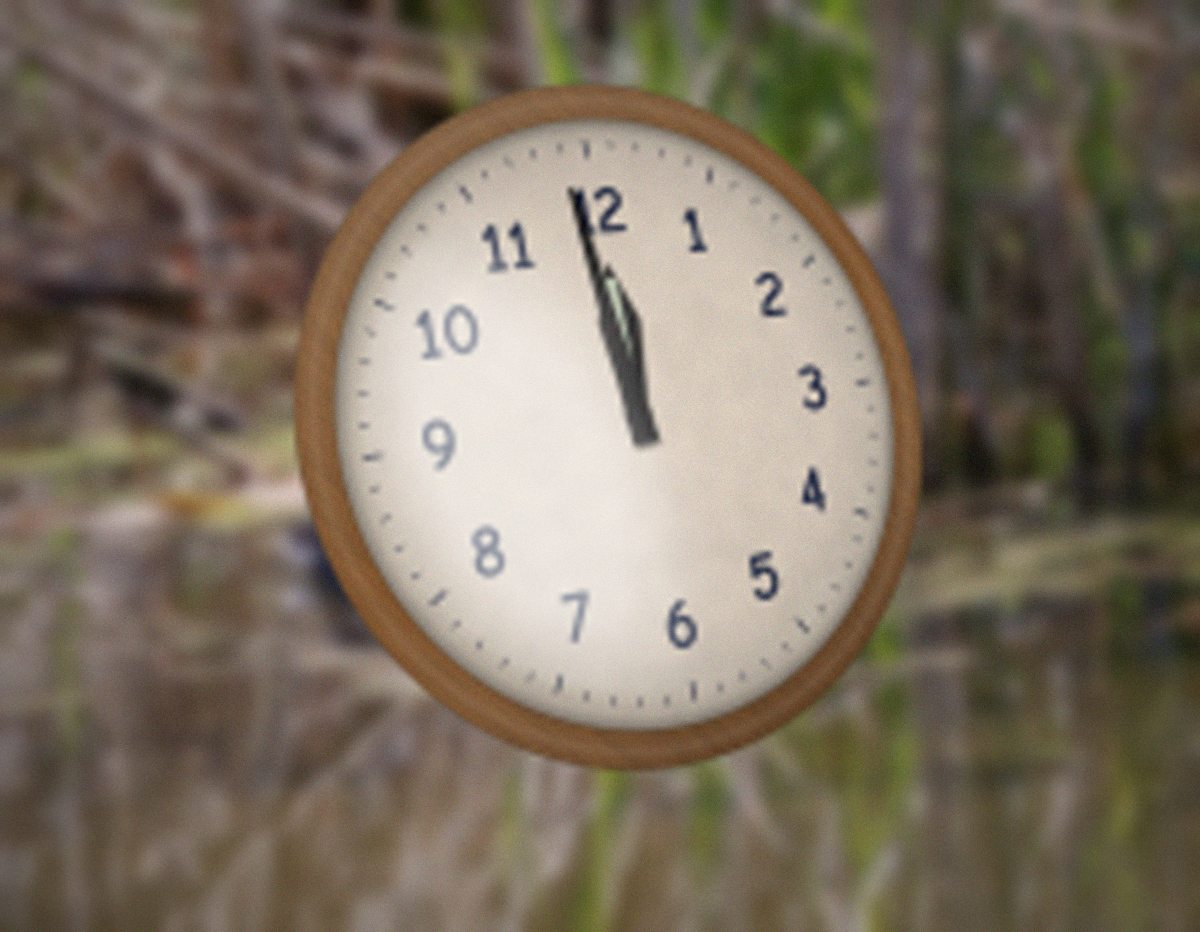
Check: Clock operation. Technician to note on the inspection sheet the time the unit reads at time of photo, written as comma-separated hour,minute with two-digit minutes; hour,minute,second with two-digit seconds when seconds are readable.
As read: 11,59
